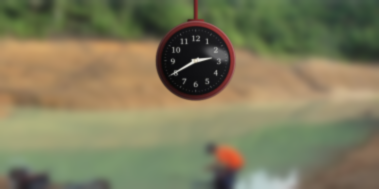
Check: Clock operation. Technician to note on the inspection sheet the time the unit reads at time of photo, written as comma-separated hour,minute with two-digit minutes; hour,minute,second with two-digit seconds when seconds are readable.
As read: 2,40
